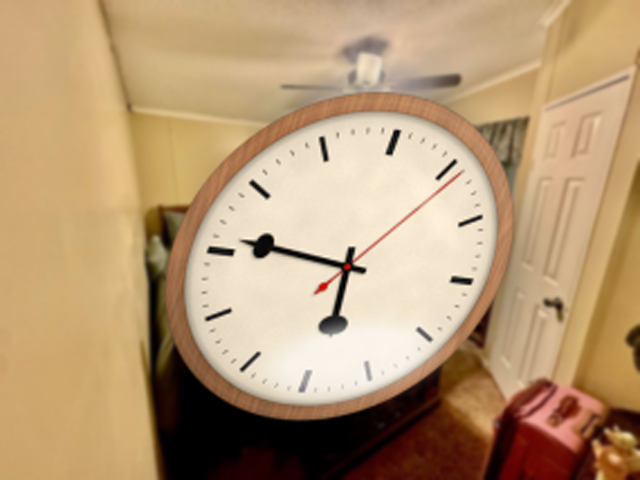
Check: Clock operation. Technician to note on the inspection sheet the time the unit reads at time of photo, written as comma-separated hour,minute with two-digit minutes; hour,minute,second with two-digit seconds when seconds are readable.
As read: 5,46,06
